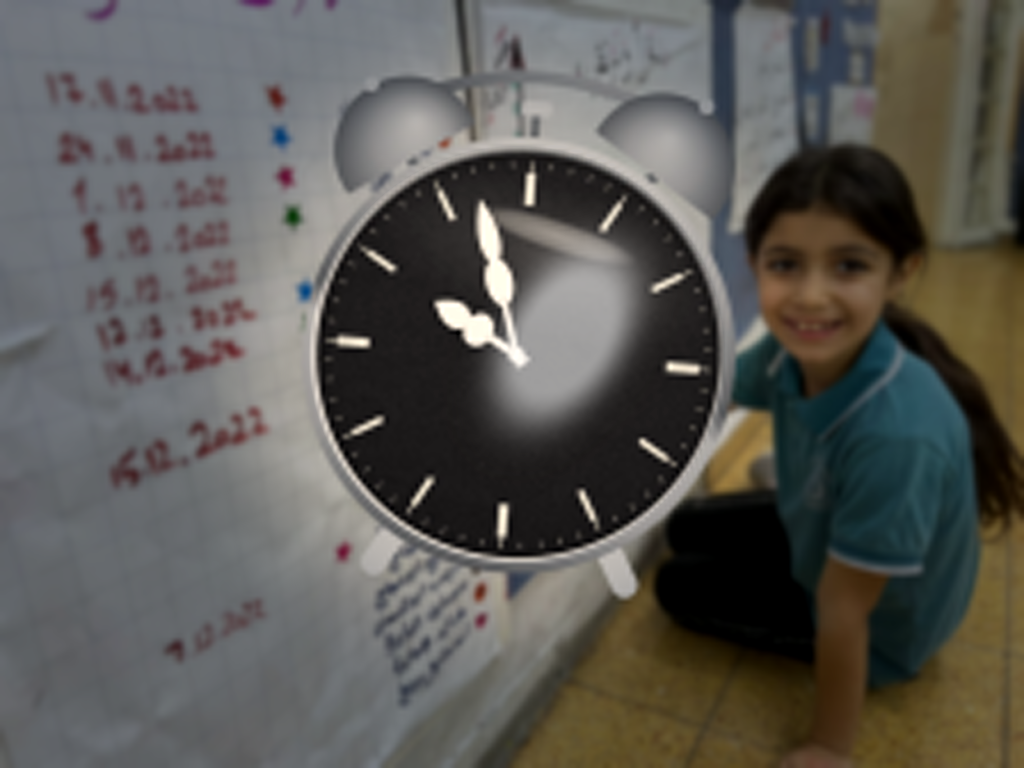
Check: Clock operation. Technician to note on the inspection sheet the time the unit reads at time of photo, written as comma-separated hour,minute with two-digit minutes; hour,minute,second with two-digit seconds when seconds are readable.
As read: 9,57
